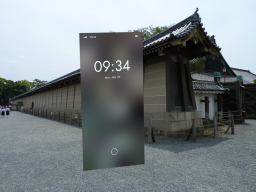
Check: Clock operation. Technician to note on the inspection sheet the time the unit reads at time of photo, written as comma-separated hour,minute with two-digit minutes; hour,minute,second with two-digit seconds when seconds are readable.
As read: 9,34
